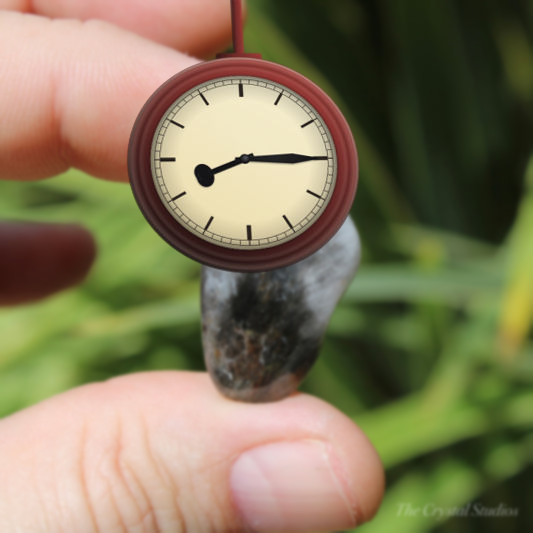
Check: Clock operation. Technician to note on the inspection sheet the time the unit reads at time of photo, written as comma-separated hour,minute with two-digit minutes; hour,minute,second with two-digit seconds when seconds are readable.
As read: 8,15
